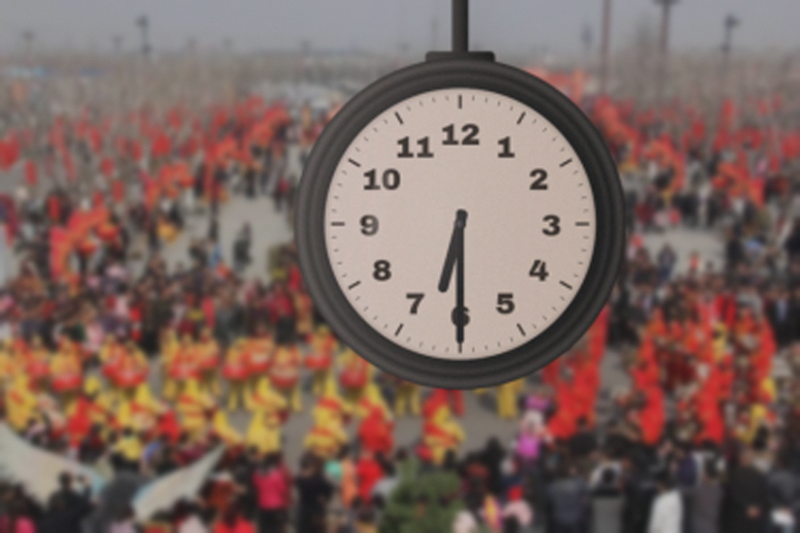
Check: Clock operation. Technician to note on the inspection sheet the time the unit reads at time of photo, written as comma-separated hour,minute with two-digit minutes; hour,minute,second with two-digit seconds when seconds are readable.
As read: 6,30
